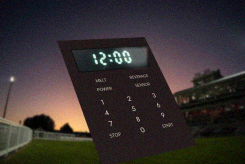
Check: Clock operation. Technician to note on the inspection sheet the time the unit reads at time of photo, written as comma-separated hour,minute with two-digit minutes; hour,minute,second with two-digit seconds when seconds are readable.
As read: 12,00
